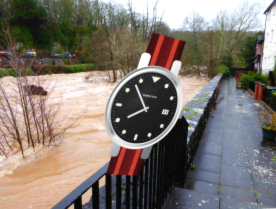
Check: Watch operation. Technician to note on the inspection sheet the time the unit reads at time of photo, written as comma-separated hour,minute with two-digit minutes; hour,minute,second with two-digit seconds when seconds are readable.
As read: 7,53
